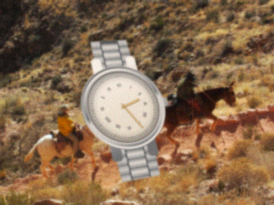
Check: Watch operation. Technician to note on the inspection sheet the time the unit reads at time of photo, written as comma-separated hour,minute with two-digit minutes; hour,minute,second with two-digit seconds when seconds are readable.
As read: 2,25
